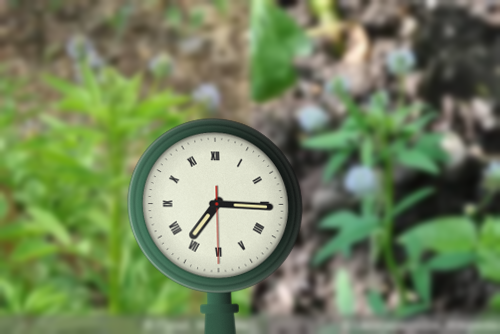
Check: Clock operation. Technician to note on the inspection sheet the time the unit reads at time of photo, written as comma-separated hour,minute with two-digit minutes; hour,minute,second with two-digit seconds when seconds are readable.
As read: 7,15,30
